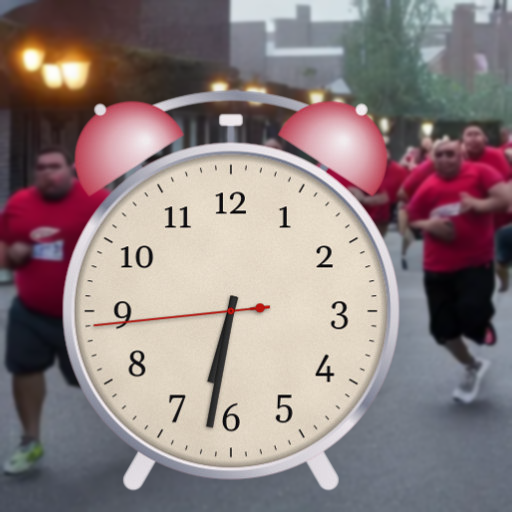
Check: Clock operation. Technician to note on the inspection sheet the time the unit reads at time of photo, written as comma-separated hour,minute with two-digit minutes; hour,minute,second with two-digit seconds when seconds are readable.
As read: 6,31,44
